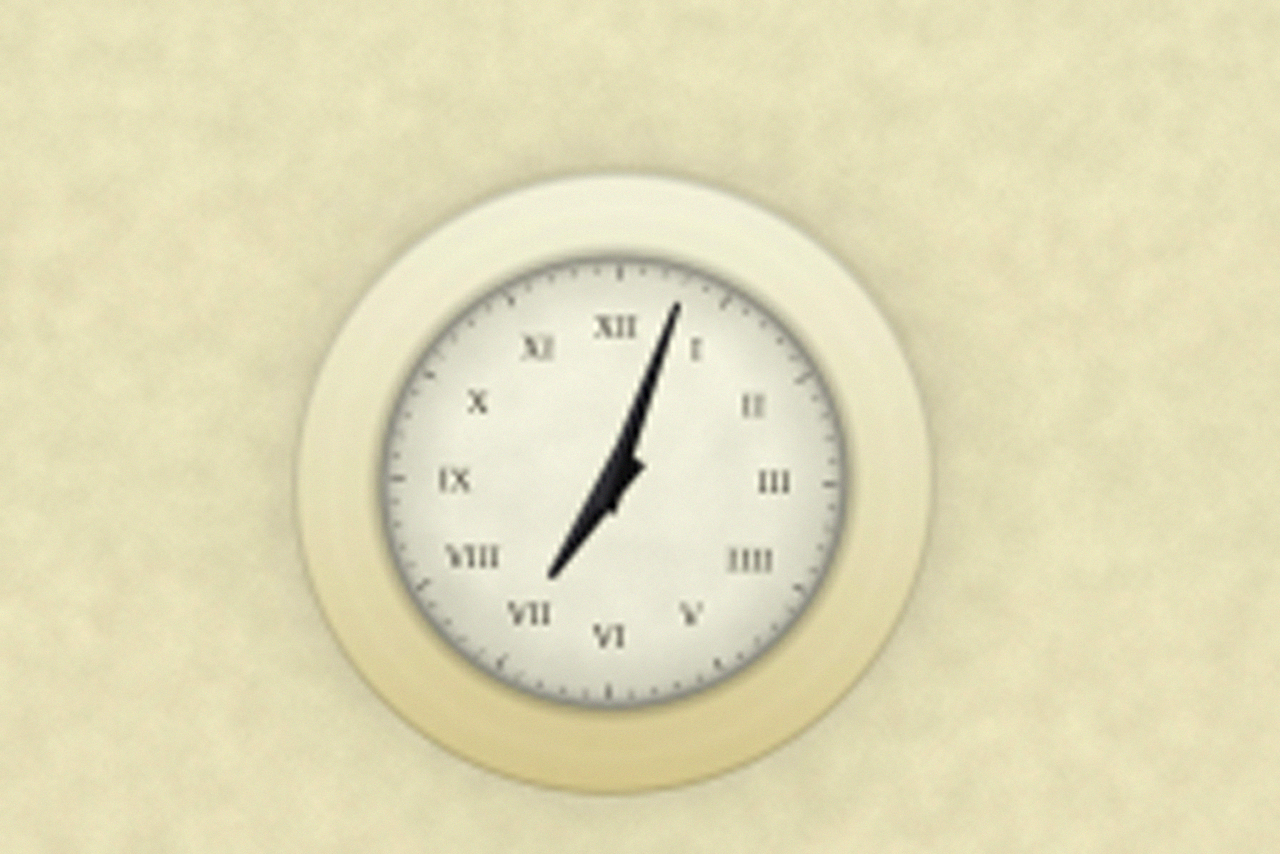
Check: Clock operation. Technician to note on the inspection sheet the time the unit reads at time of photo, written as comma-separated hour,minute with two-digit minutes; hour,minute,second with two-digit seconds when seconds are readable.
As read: 7,03
